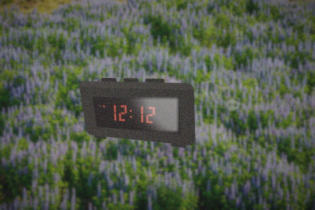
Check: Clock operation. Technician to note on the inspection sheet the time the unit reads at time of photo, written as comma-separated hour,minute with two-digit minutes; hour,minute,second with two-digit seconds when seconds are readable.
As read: 12,12
